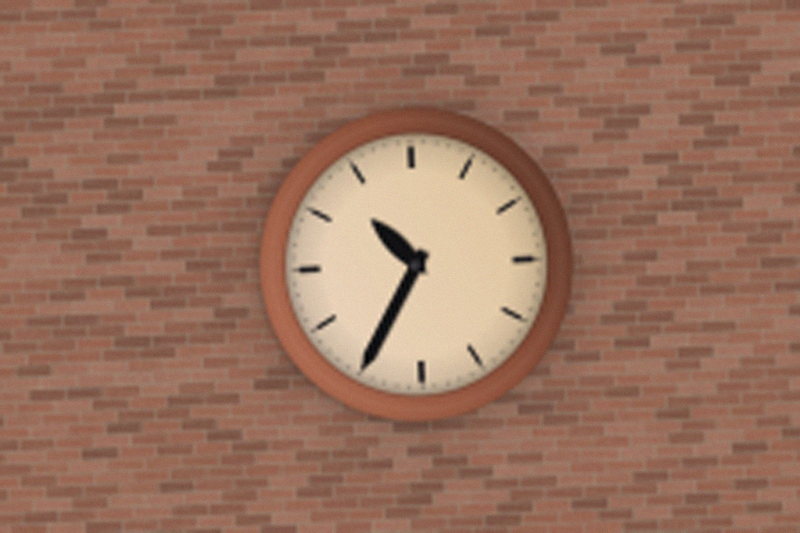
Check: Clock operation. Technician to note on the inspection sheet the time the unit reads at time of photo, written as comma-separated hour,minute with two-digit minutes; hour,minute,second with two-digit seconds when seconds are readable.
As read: 10,35
